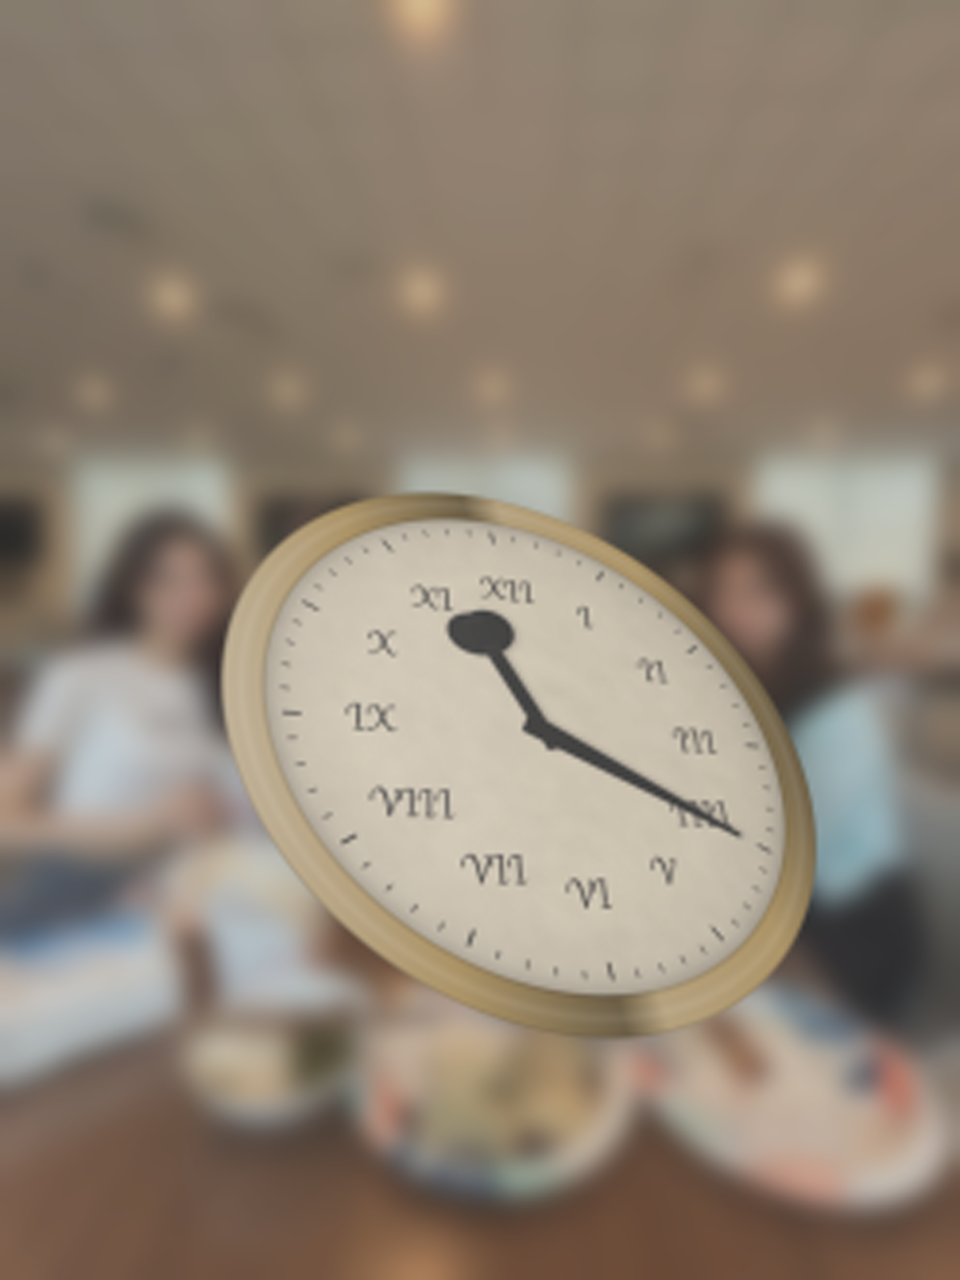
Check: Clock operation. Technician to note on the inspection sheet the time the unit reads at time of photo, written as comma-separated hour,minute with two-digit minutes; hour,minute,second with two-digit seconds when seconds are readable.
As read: 11,20
